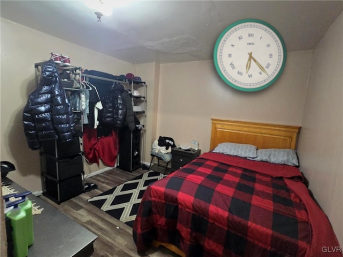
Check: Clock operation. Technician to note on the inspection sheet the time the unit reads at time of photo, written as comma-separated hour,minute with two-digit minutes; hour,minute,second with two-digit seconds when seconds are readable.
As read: 6,23
